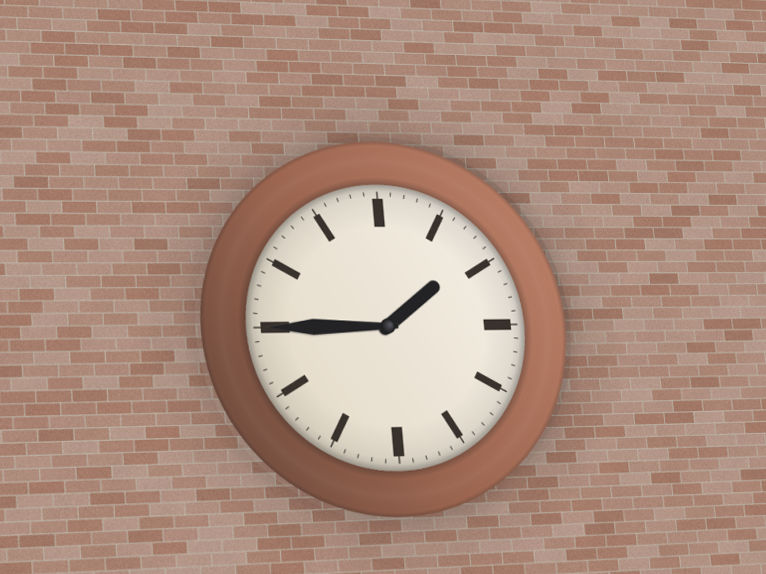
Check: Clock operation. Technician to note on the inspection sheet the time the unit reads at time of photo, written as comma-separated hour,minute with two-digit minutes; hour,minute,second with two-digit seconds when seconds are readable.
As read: 1,45
